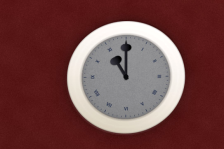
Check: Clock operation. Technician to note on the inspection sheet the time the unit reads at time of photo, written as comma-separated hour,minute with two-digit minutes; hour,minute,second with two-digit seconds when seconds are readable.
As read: 11,00
